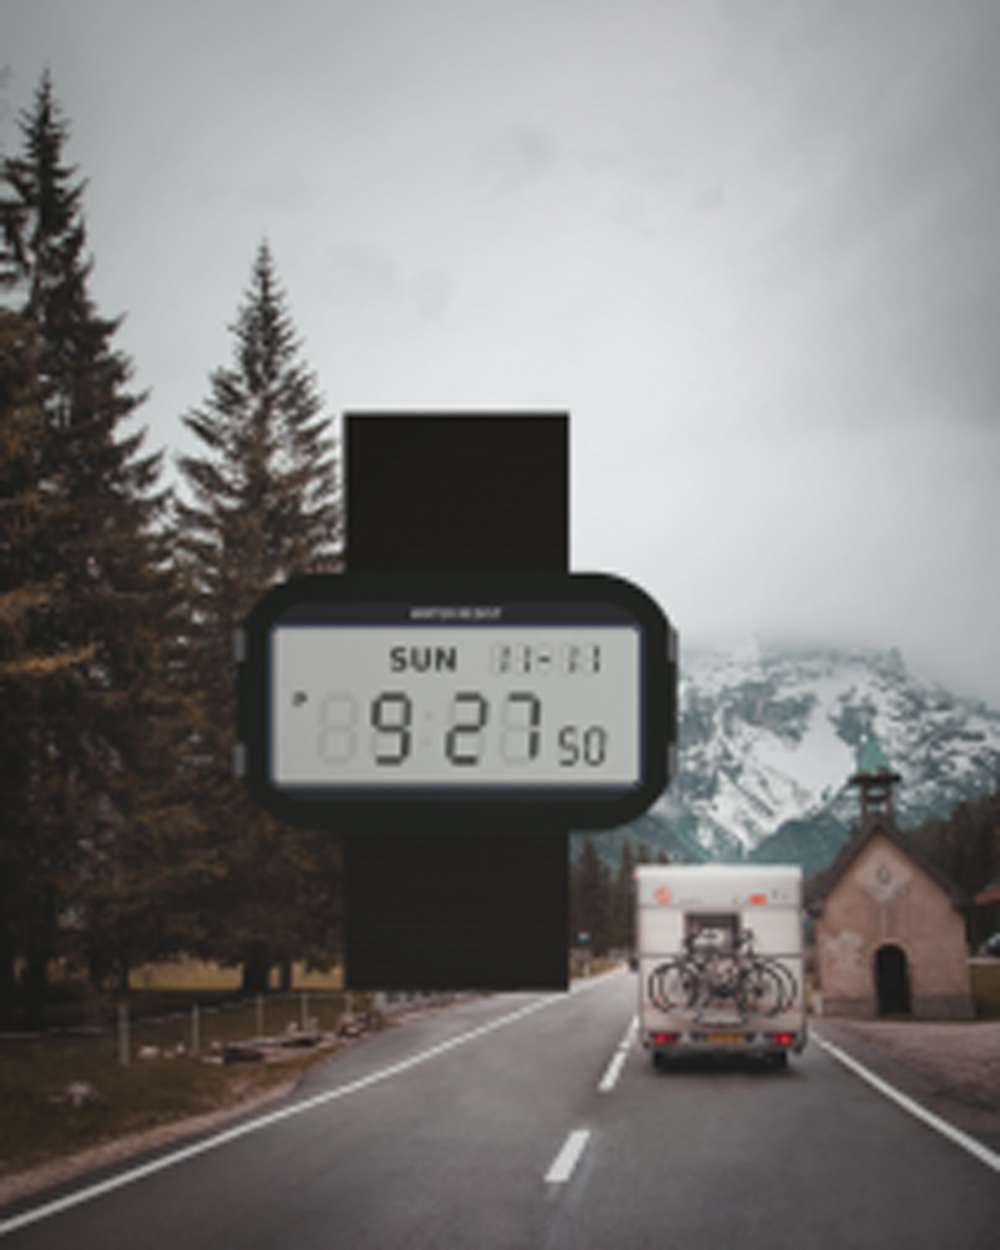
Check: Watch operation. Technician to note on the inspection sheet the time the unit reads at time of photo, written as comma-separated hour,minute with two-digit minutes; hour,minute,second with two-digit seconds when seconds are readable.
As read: 9,27,50
